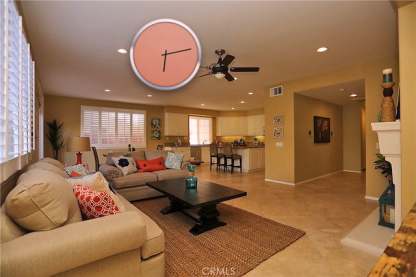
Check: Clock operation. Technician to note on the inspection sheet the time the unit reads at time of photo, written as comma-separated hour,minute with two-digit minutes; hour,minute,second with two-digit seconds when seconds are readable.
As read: 6,13
